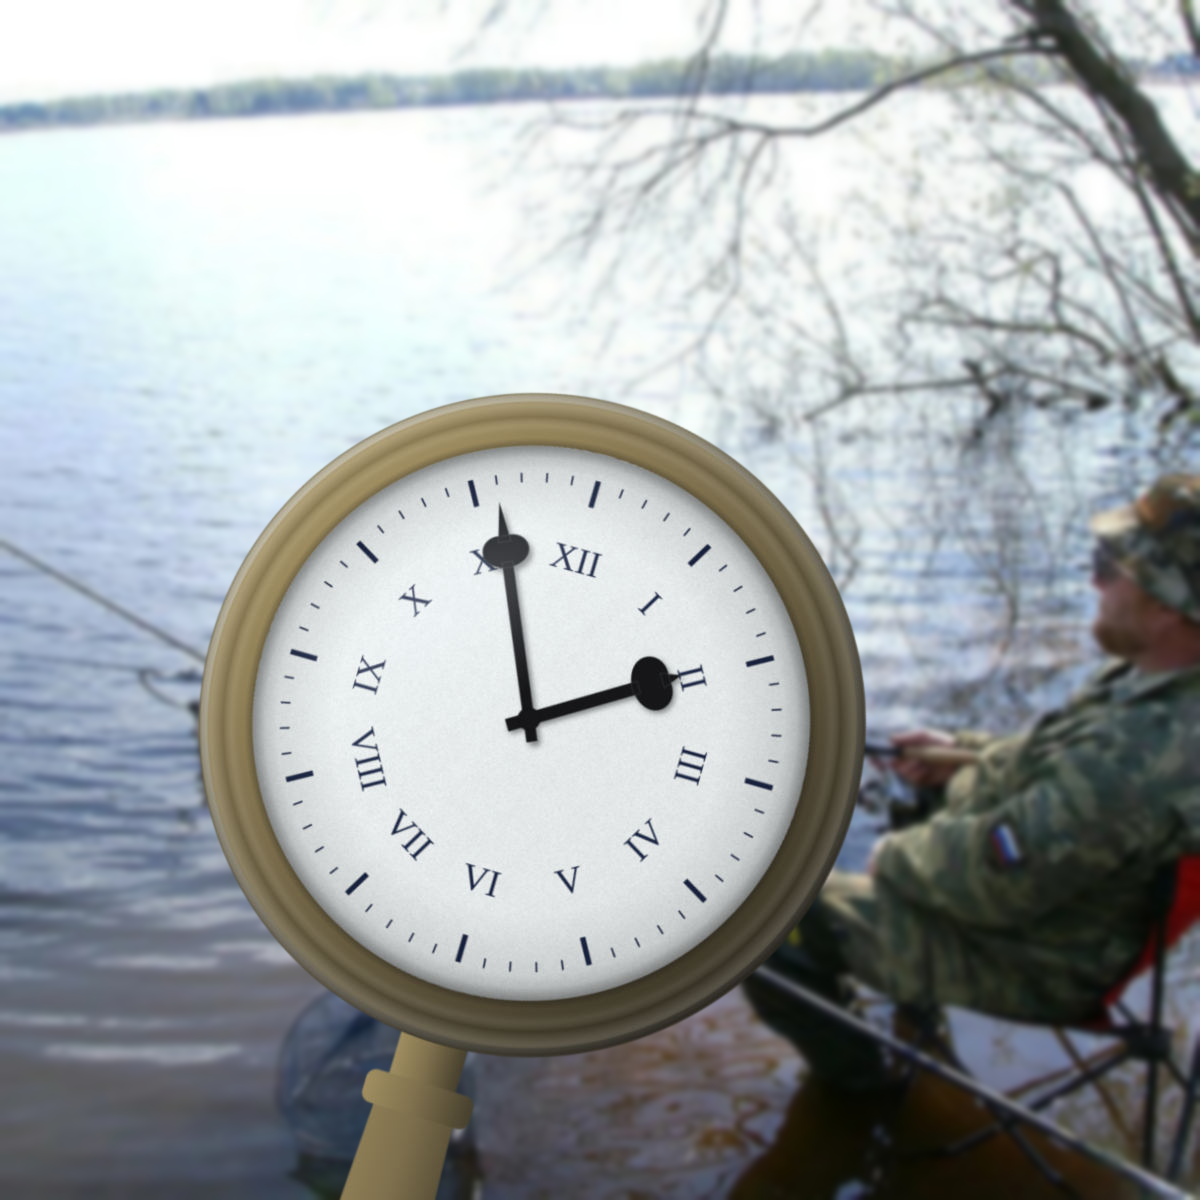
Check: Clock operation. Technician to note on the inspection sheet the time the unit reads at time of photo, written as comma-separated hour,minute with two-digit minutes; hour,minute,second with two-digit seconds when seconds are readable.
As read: 1,56
